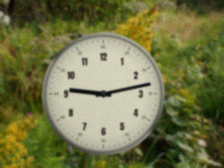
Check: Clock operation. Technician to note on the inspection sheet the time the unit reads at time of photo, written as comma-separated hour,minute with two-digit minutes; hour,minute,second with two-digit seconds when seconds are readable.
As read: 9,13
